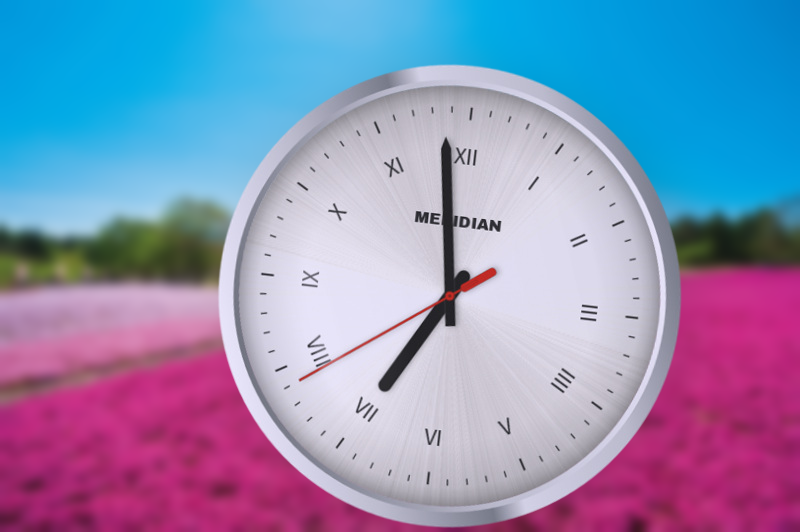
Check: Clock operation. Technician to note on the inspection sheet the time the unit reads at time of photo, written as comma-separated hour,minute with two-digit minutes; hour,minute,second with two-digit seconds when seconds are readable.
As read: 6,58,39
